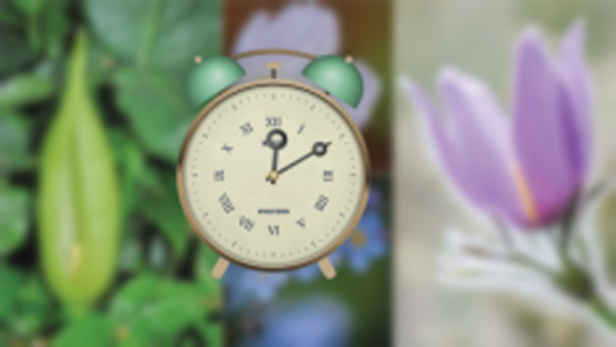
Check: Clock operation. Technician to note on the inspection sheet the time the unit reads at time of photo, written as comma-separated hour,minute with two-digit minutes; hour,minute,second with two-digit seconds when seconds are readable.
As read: 12,10
